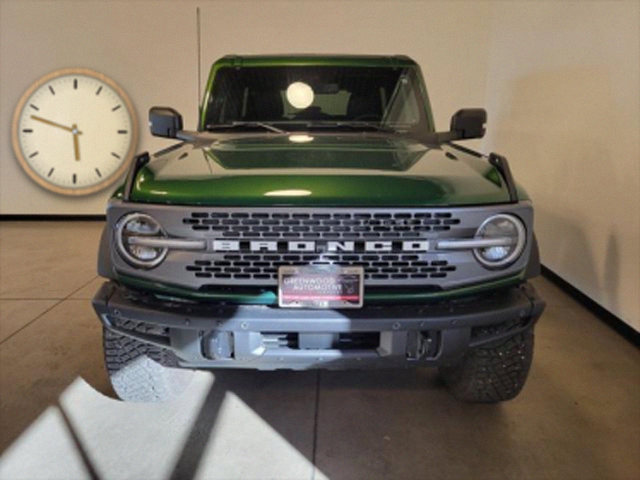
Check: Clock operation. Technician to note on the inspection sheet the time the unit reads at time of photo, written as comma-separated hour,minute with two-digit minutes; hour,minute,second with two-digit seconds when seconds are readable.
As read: 5,48
